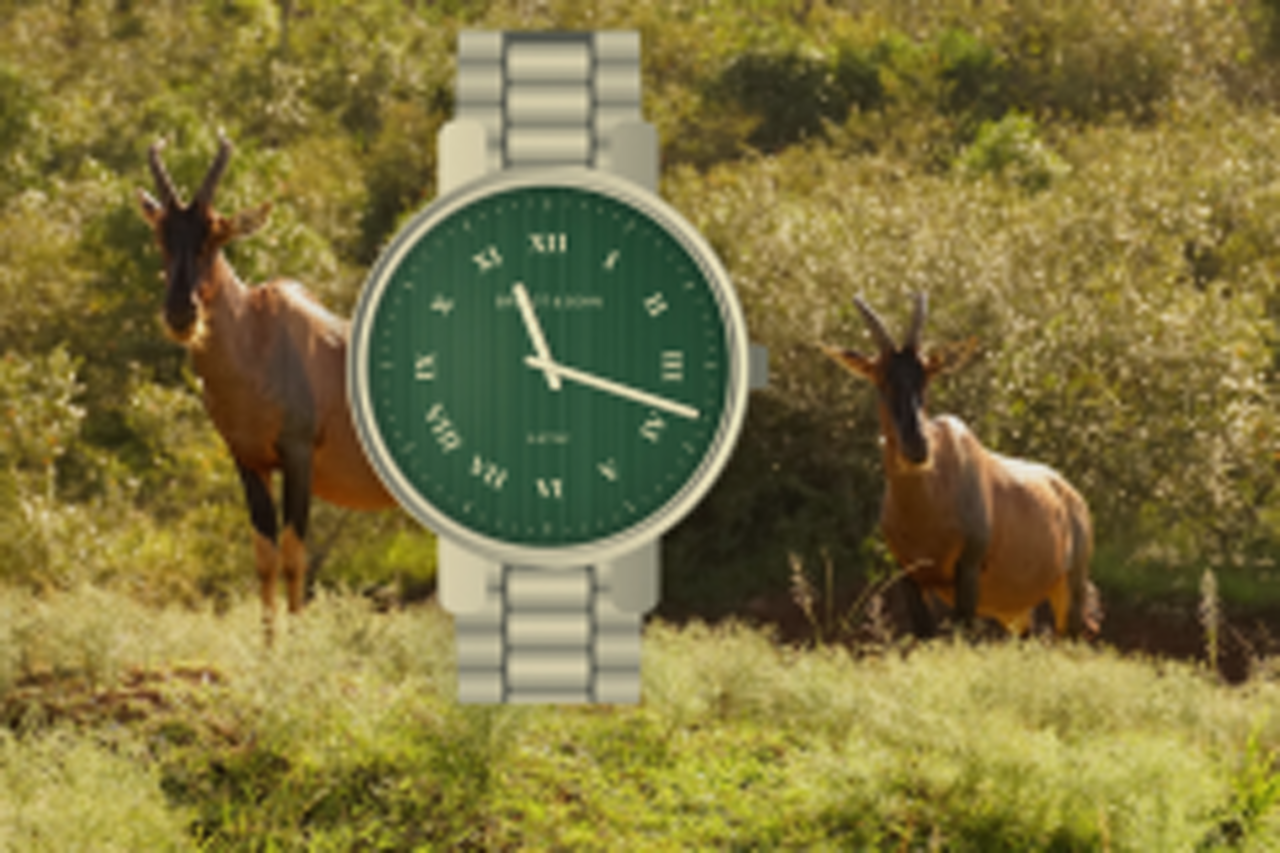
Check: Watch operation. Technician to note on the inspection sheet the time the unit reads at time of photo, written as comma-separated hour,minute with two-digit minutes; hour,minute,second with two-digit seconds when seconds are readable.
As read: 11,18
